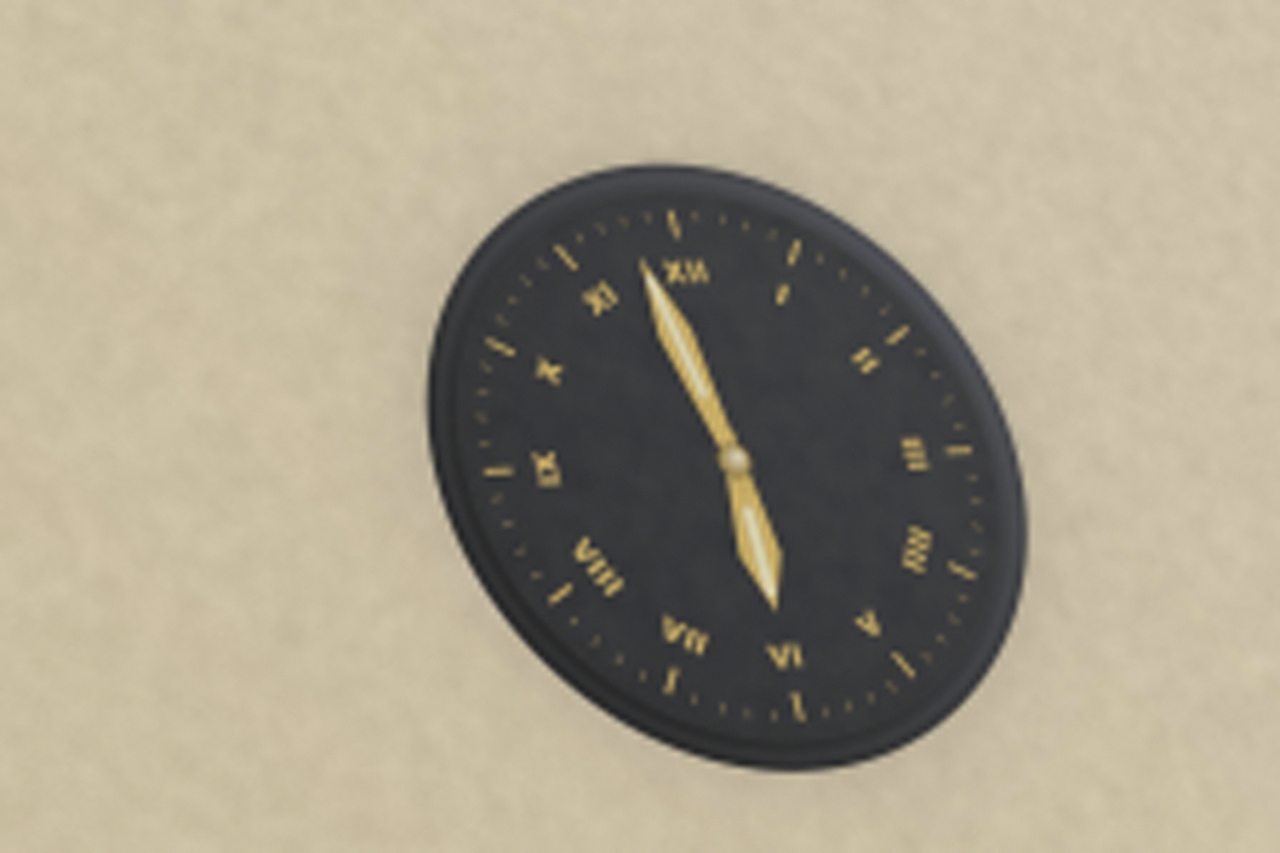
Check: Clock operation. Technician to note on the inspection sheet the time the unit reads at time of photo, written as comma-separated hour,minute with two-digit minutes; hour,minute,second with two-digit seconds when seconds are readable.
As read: 5,58
